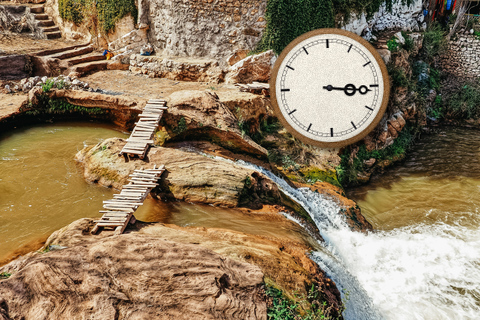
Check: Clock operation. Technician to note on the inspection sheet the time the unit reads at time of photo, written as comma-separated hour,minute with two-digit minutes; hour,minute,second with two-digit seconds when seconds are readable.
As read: 3,16
